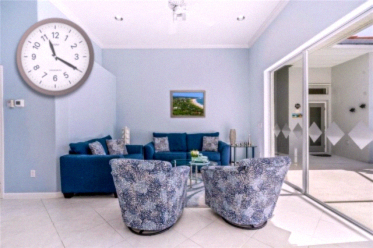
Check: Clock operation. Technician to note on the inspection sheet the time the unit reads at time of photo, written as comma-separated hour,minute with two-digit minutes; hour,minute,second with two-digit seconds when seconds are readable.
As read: 11,20
